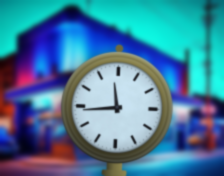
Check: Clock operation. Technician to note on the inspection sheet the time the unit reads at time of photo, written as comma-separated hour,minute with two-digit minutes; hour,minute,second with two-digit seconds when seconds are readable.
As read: 11,44
